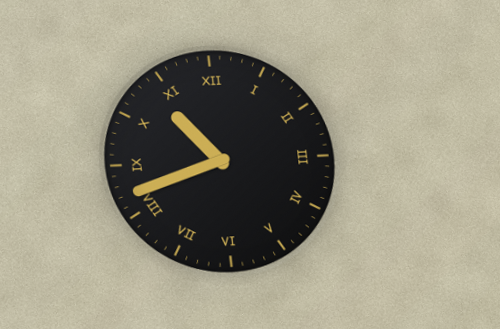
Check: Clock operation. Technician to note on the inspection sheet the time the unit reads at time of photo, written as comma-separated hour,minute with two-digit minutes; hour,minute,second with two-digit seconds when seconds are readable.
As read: 10,42
